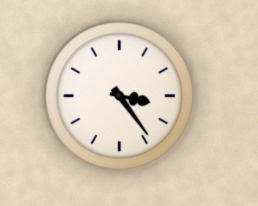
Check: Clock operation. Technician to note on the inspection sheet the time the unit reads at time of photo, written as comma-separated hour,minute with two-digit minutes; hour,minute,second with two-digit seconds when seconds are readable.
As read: 3,24
